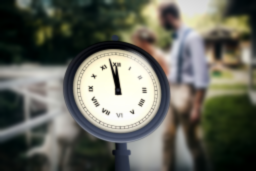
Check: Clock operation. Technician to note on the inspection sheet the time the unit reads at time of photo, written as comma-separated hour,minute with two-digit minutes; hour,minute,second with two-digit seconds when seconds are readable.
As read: 11,58
